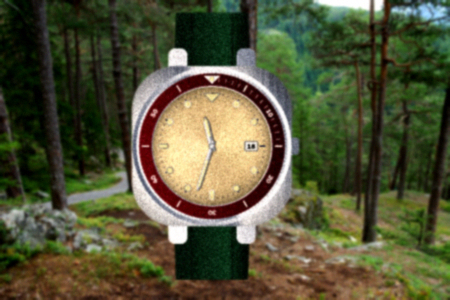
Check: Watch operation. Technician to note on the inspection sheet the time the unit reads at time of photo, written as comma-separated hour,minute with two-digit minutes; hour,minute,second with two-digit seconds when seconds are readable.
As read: 11,33
